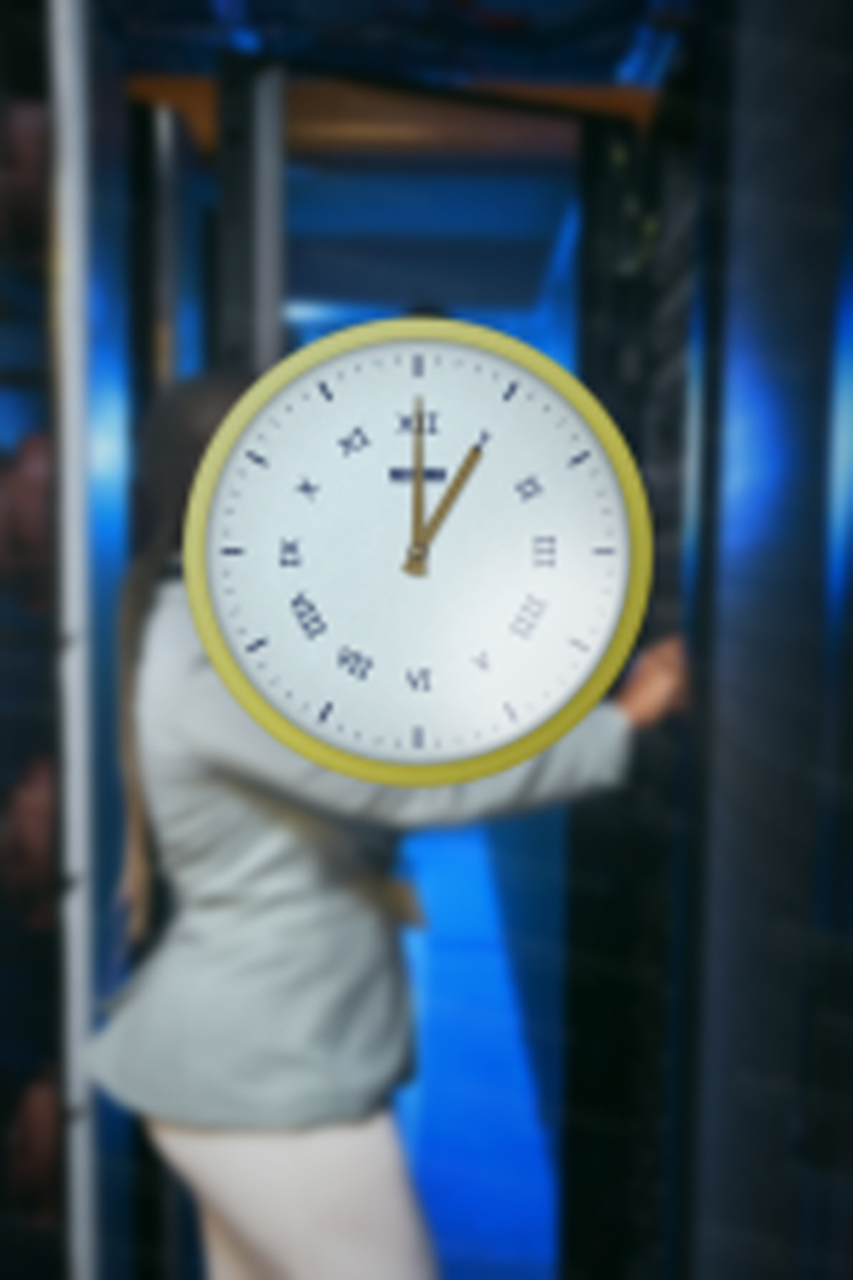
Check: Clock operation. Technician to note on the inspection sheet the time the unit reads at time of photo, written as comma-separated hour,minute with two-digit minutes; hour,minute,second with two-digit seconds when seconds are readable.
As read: 1,00
